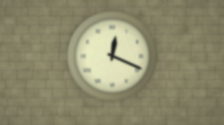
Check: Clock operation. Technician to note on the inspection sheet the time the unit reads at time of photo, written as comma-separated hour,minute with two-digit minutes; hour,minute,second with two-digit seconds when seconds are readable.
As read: 12,19
